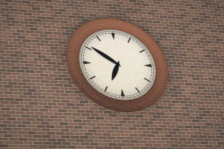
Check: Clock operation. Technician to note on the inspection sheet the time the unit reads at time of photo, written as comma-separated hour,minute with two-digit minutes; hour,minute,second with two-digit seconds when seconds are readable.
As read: 6,51
